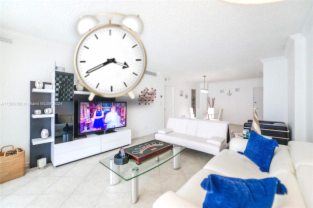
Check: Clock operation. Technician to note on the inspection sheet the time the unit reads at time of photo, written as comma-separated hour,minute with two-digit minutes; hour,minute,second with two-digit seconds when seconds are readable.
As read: 3,41
